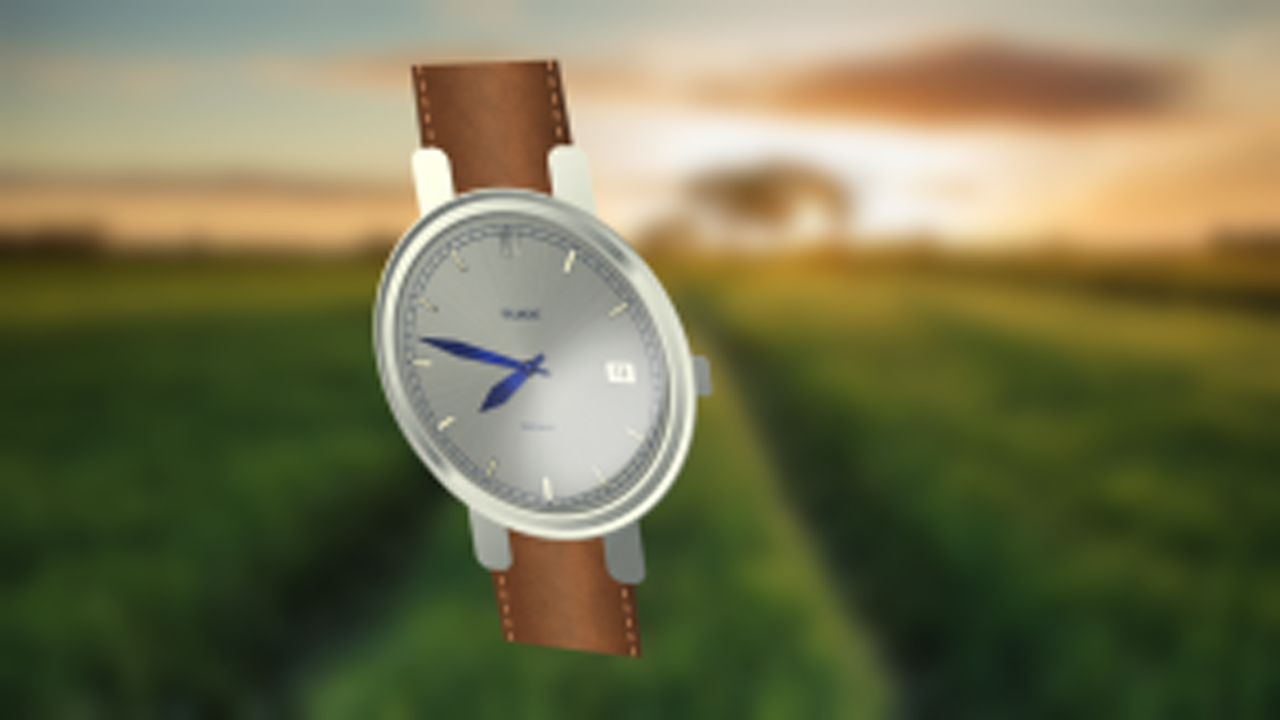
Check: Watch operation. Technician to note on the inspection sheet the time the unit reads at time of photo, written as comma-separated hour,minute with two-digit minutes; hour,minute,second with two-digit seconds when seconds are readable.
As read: 7,47
